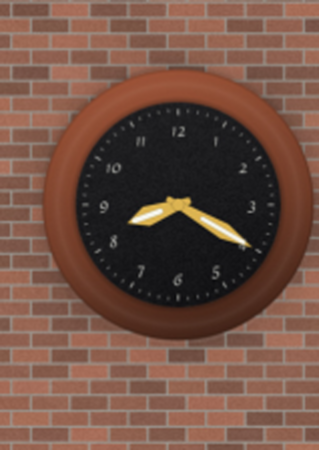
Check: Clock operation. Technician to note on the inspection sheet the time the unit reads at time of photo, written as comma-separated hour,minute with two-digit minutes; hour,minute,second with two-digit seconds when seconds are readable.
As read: 8,20
